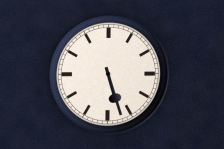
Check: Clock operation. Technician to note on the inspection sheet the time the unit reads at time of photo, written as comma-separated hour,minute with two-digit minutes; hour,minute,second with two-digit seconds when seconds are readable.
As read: 5,27
